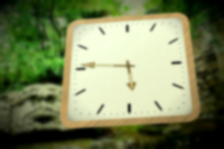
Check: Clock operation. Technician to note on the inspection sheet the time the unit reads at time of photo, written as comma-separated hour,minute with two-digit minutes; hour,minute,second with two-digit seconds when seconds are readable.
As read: 5,46
